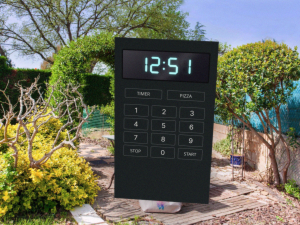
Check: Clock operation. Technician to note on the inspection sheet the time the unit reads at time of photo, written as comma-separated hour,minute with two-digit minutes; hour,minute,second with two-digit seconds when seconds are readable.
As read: 12,51
